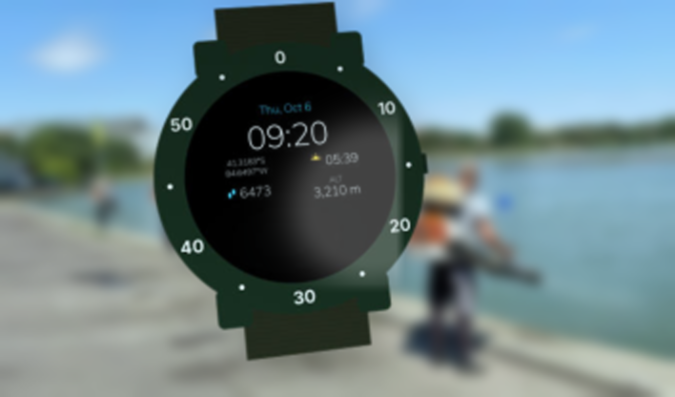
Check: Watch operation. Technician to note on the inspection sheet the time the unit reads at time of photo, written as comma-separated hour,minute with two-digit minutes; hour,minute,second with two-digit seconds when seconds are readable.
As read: 9,20
